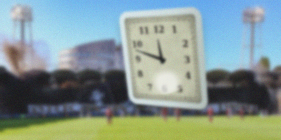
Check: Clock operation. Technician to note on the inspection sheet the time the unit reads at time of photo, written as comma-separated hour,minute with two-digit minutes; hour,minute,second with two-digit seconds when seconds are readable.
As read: 11,48
